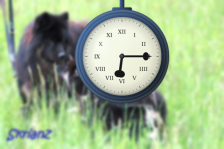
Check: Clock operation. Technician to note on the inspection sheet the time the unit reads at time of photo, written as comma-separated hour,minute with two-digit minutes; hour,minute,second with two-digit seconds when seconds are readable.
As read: 6,15
